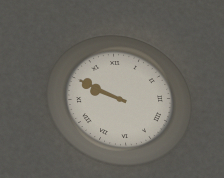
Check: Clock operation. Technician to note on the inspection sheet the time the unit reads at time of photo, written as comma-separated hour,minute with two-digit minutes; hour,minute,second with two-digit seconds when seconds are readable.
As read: 9,50
